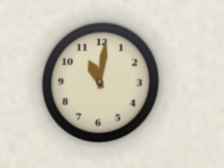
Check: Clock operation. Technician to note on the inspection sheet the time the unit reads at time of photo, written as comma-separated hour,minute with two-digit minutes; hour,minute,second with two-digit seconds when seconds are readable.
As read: 11,01
